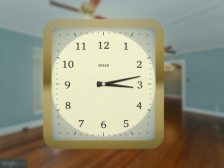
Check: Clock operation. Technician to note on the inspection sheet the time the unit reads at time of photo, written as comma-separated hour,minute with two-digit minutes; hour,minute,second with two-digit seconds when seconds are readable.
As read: 3,13
